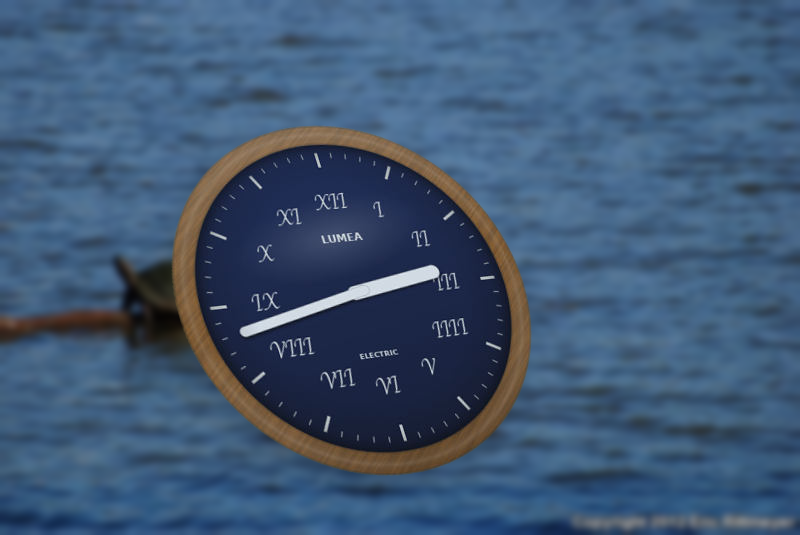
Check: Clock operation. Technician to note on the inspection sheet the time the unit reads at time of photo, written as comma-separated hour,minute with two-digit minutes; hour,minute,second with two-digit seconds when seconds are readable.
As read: 2,43
